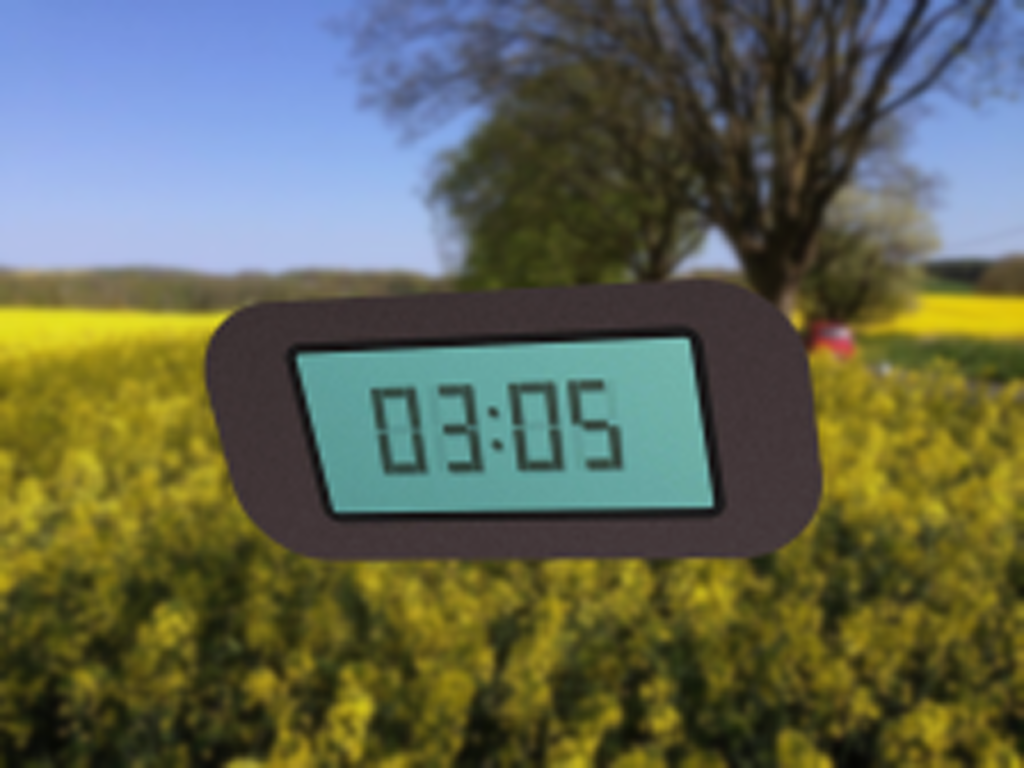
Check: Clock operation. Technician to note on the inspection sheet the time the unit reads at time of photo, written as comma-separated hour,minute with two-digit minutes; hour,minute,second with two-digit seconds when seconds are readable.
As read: 3,05
